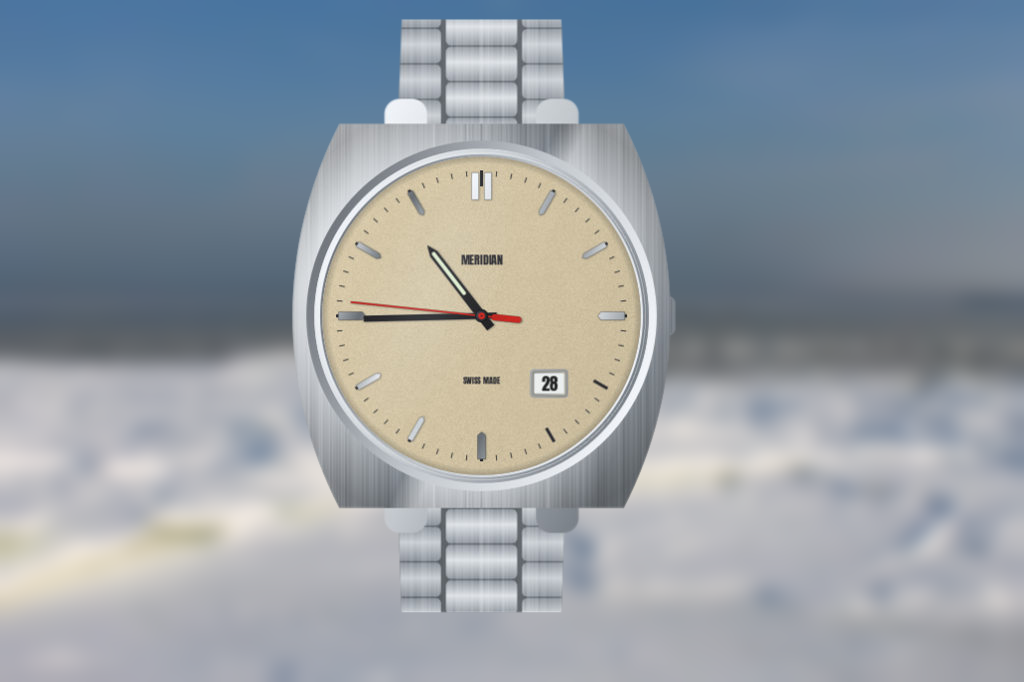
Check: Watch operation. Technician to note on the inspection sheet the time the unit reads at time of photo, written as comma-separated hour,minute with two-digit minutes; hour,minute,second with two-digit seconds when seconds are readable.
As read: 10,44,46
